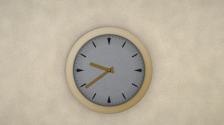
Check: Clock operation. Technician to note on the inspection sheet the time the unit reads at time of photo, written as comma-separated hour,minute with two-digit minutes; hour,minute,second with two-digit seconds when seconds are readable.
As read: 9,39
